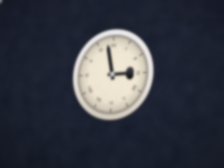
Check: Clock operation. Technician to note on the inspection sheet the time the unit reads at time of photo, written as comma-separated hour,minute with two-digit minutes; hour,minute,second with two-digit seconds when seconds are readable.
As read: 2,58
